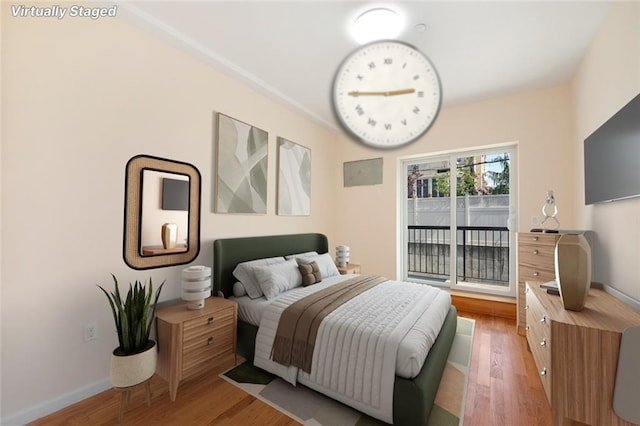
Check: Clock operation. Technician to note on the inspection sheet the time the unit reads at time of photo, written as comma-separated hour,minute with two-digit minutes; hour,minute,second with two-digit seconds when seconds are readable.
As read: 2,45
